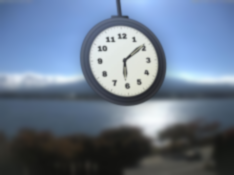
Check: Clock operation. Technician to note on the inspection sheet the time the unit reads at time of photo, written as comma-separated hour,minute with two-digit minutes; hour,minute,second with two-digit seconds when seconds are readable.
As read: 6,09
